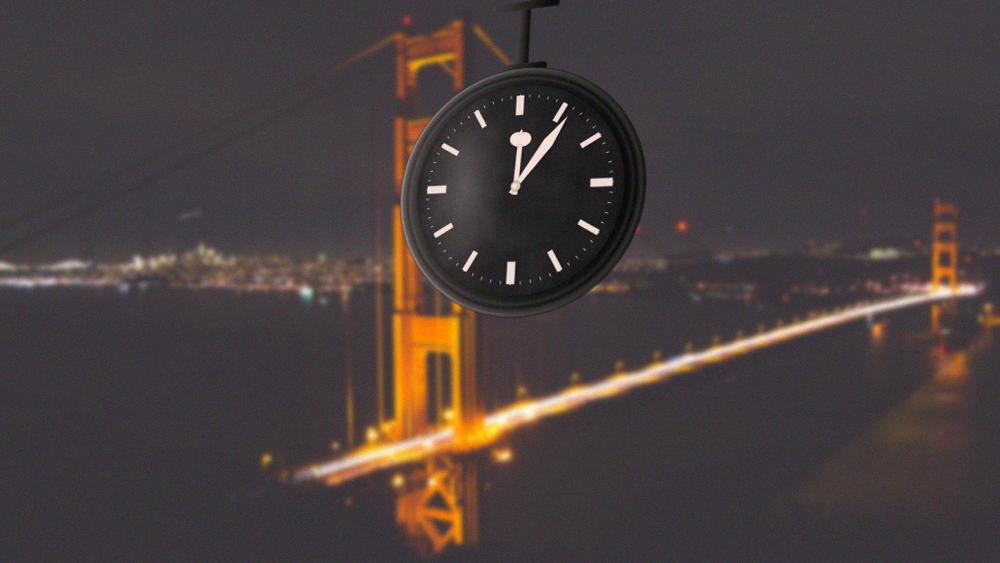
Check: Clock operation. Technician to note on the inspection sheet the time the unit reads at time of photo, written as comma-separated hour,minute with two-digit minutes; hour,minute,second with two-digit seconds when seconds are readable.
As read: 12,06
